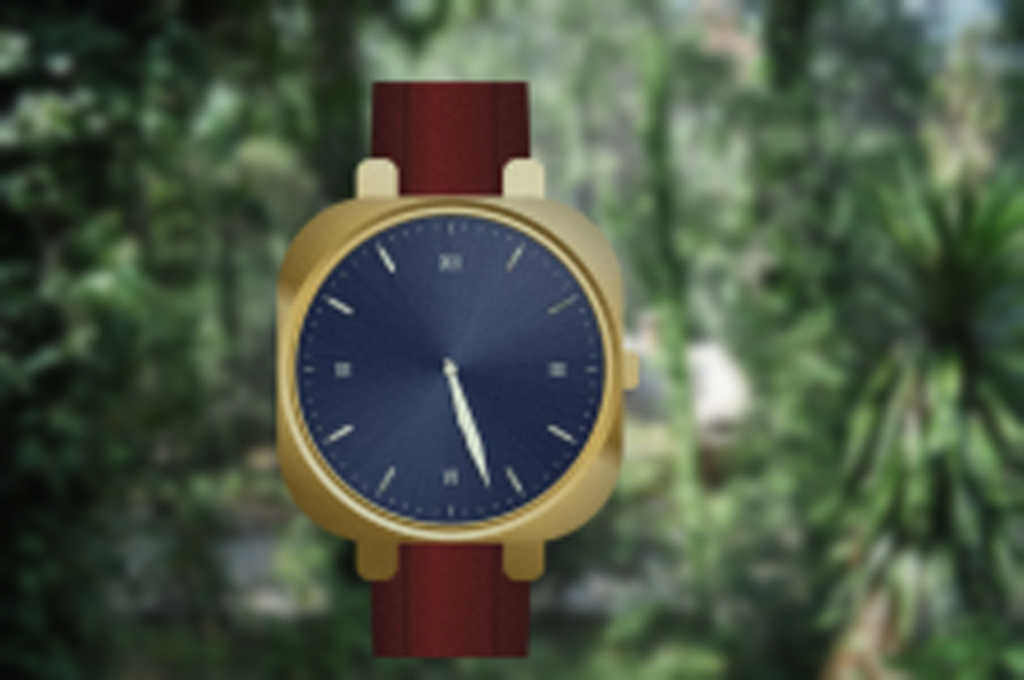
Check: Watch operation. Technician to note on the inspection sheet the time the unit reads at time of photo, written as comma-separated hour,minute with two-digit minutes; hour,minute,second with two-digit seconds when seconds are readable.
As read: 5,27
